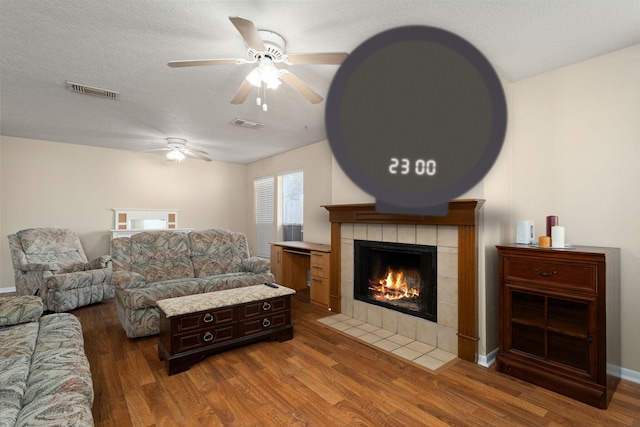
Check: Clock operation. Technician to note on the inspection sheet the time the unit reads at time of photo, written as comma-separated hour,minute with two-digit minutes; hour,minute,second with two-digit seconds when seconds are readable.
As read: 23,00
